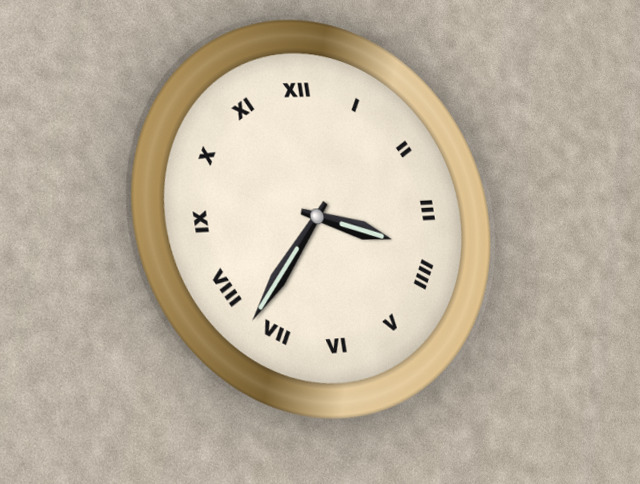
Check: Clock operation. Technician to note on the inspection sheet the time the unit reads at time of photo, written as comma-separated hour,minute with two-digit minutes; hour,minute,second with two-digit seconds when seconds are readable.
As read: 3,37
